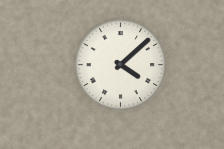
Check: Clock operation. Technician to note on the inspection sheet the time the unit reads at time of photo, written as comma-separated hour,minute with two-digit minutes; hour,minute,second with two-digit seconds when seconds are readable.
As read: 4,08
